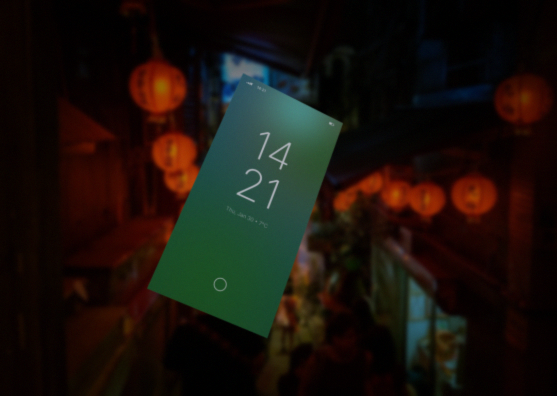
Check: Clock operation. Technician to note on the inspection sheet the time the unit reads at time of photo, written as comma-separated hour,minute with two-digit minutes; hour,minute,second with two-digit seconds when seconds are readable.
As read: 14,21
